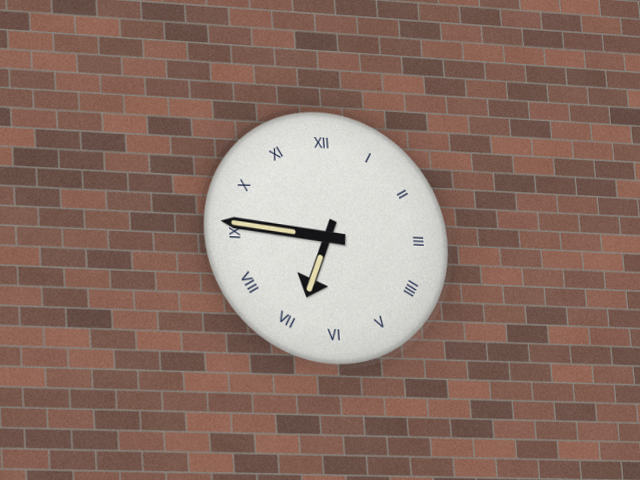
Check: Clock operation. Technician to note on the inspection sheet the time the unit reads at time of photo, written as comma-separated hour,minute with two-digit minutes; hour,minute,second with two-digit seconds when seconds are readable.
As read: 6,46
